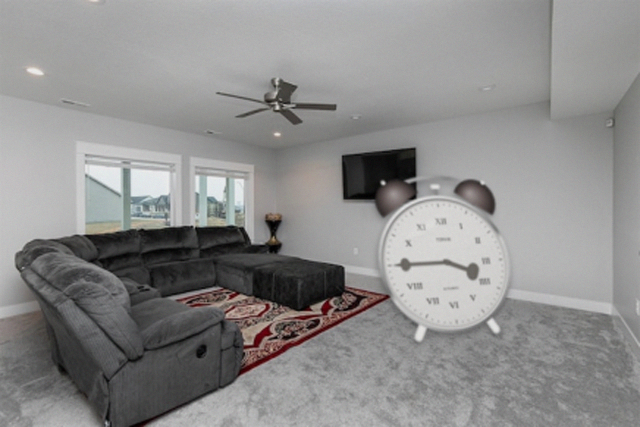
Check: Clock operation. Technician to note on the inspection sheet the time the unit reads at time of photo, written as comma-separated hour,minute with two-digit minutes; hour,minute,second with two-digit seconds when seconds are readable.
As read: 3,45
